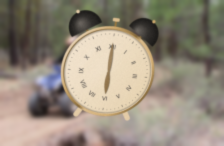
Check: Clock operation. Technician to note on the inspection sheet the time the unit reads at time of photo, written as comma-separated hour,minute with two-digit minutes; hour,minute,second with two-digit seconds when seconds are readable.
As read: 6,00
